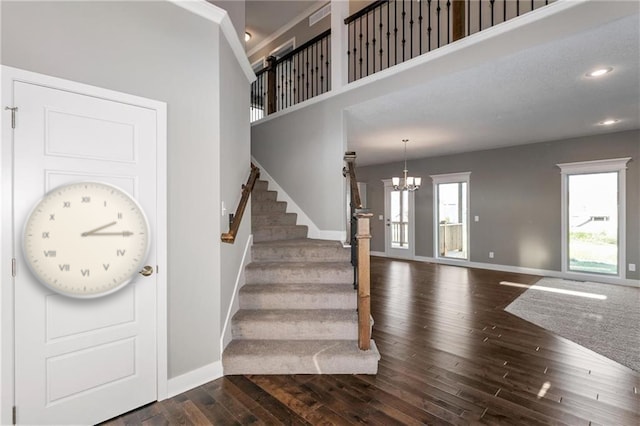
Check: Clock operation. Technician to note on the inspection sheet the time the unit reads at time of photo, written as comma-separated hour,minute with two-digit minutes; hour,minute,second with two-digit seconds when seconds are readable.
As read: 2,15
